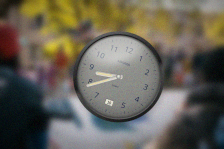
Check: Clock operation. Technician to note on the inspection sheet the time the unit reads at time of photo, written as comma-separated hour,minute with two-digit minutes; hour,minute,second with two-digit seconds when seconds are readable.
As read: 8,39
